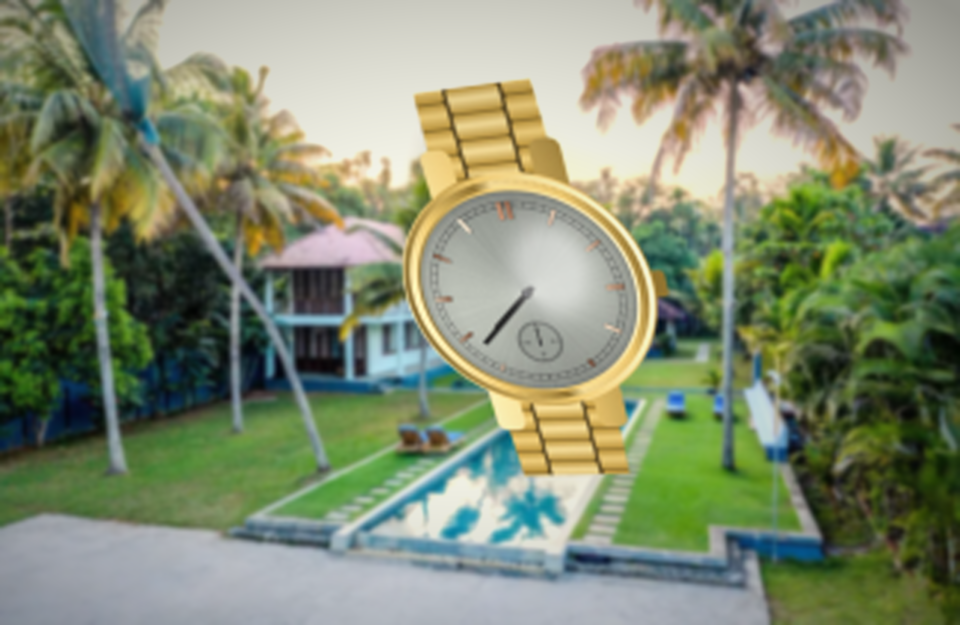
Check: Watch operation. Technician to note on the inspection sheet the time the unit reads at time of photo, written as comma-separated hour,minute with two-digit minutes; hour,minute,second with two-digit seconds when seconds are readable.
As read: 7,38
